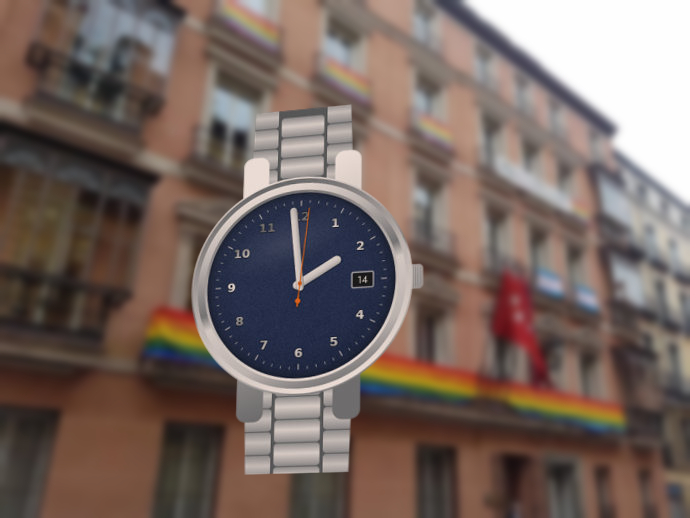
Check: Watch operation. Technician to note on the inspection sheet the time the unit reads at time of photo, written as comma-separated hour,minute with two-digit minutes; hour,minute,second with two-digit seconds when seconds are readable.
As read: 1,59,01
